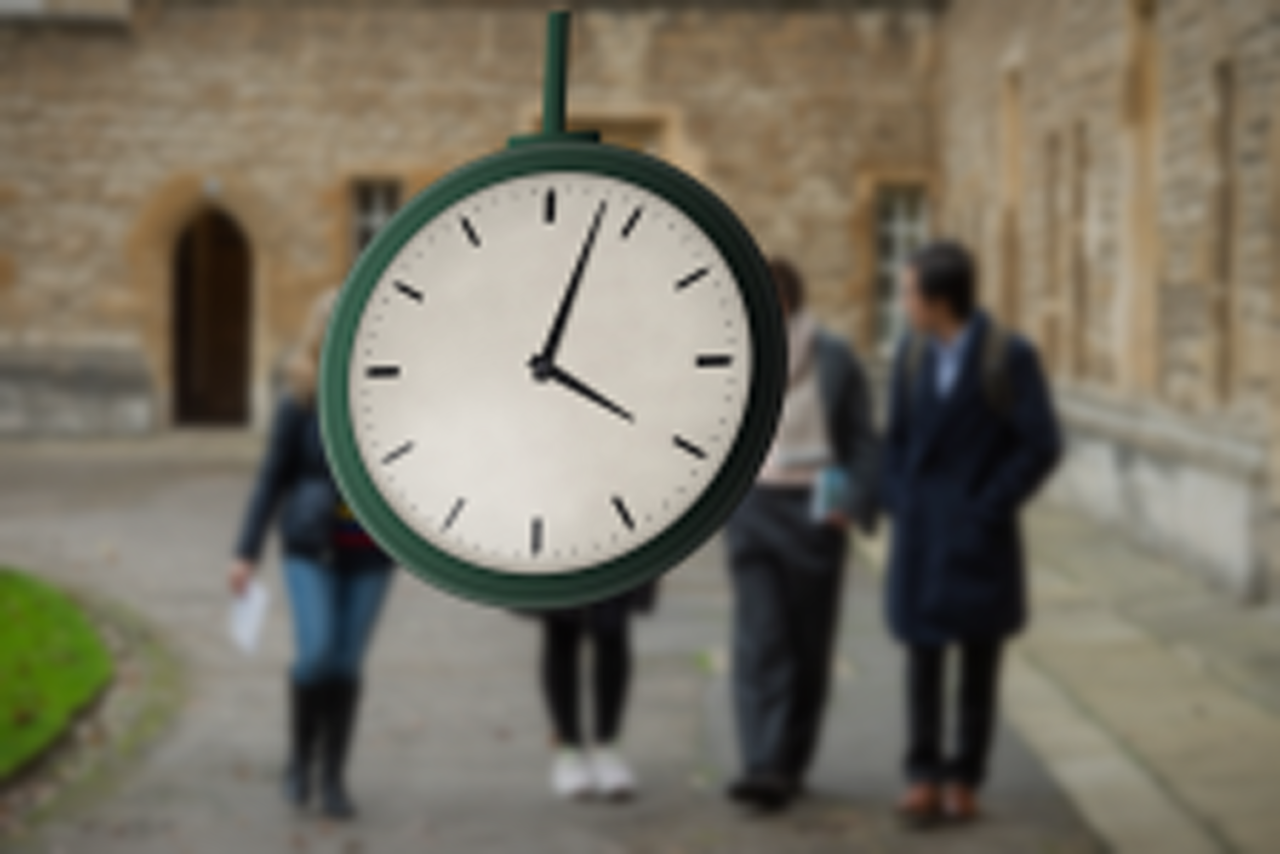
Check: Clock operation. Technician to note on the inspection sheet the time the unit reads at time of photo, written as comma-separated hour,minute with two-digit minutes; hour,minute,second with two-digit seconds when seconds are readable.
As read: 4,03
